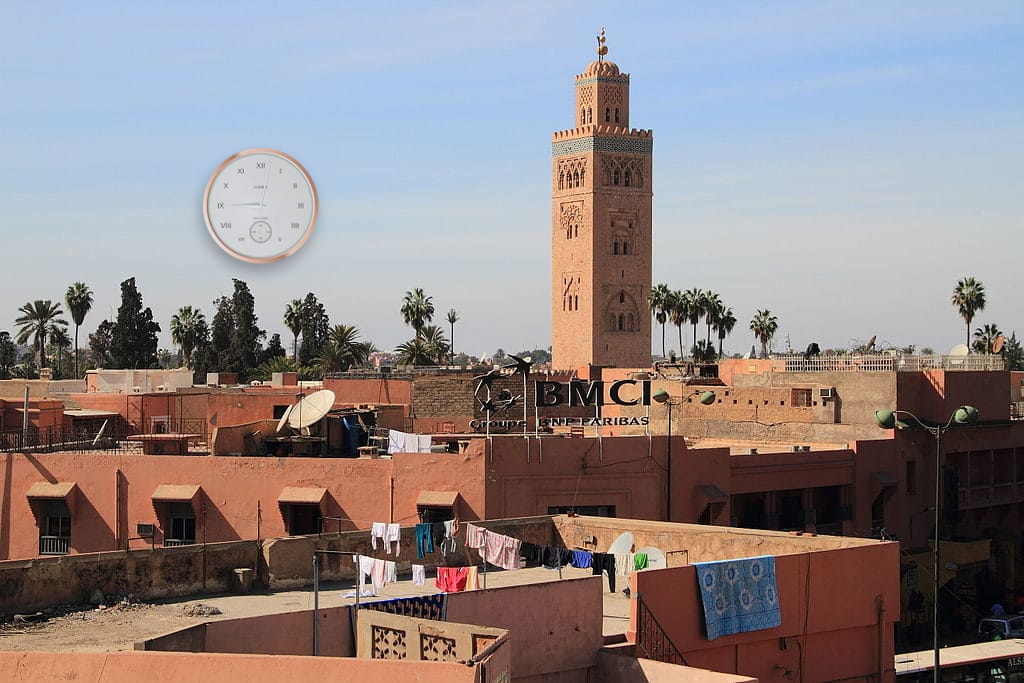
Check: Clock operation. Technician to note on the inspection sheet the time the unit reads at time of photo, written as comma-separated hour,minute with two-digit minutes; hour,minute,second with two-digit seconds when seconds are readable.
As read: 9,02
